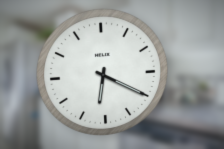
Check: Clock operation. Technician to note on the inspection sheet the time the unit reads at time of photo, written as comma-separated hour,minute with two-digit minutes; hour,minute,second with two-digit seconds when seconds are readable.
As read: 6,20
